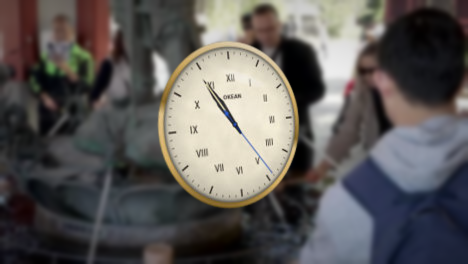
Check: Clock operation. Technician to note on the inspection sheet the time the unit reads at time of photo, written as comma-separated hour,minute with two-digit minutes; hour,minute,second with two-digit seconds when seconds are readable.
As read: 10,54,24
